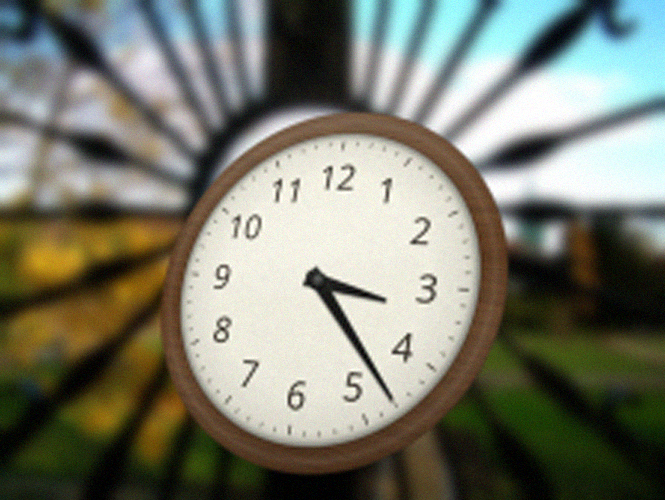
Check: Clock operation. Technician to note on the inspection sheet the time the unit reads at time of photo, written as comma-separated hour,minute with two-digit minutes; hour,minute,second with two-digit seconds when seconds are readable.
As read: 3,23
